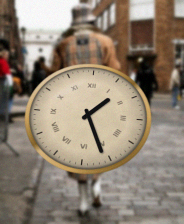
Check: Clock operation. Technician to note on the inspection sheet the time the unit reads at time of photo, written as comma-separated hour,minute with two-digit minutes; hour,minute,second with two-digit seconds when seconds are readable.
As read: 1,26
